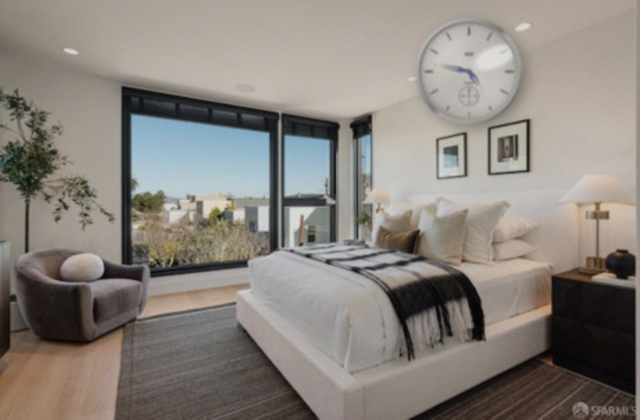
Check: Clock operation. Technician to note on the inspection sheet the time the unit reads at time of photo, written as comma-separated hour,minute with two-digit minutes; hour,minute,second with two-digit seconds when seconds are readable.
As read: 4,47
